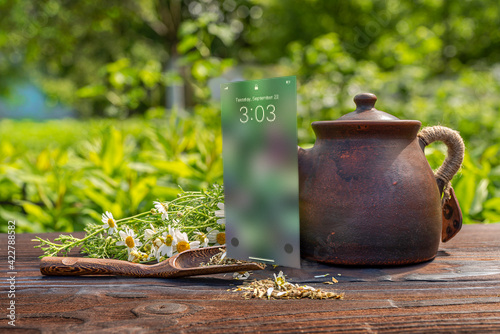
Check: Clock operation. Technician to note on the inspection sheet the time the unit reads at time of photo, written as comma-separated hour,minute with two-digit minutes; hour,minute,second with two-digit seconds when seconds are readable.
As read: 3,03
